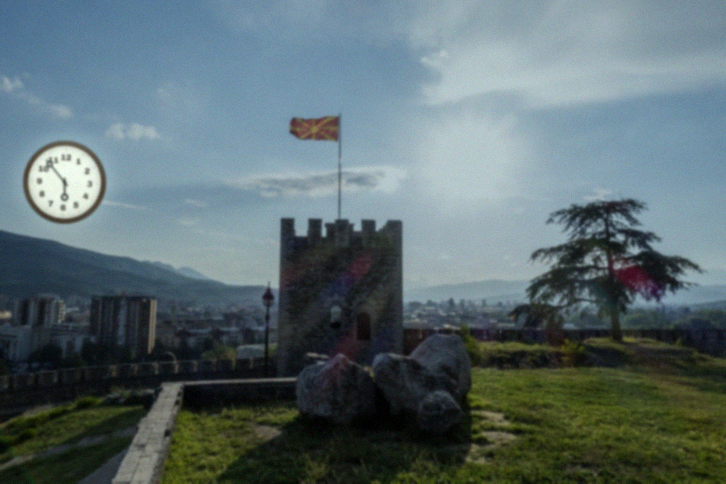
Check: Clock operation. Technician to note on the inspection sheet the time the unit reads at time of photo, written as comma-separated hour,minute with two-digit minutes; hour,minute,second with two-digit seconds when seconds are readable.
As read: 5,53
